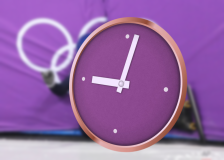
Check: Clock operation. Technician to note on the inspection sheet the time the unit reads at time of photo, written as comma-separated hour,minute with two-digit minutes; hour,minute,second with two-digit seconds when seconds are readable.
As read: 9,02
